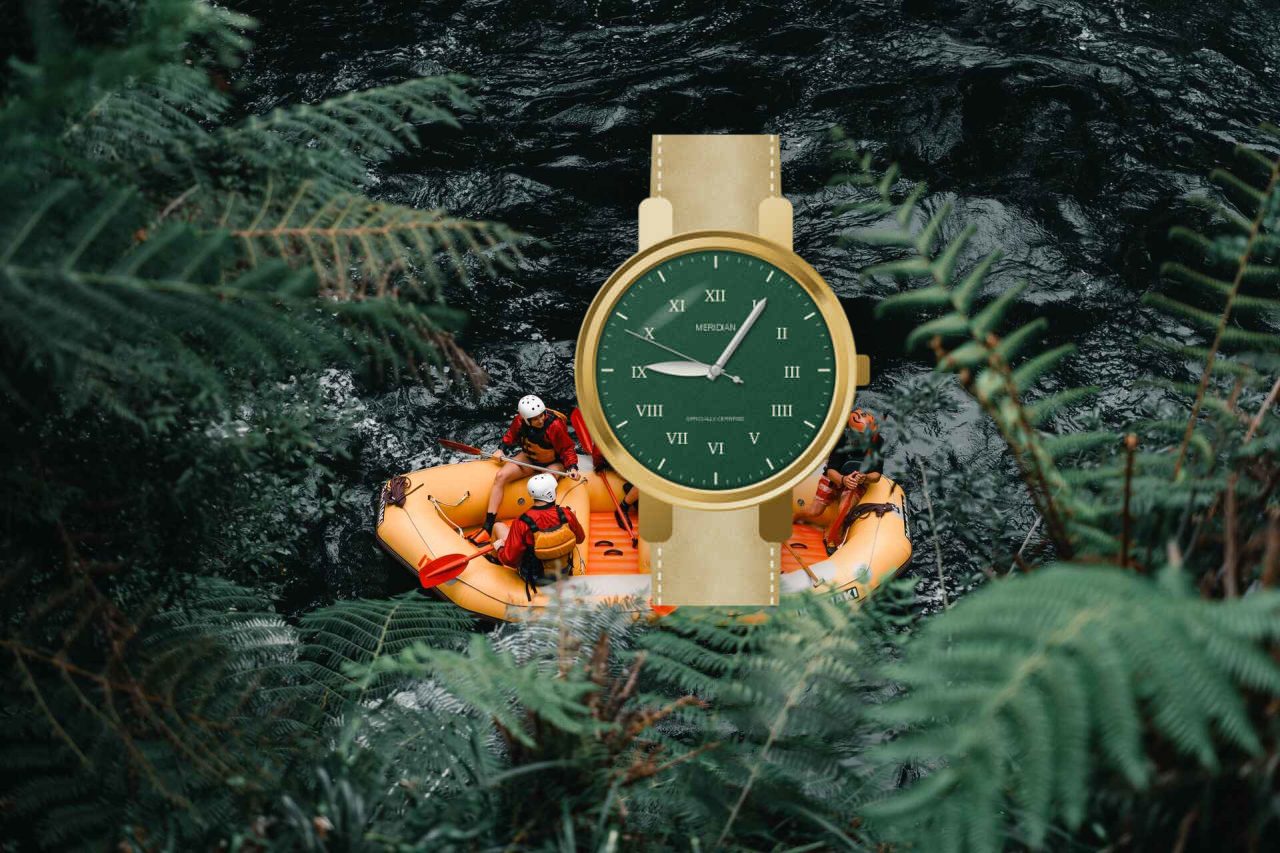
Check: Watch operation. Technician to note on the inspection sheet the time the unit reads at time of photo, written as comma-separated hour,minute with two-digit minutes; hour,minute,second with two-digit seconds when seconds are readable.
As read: 9,05,49
